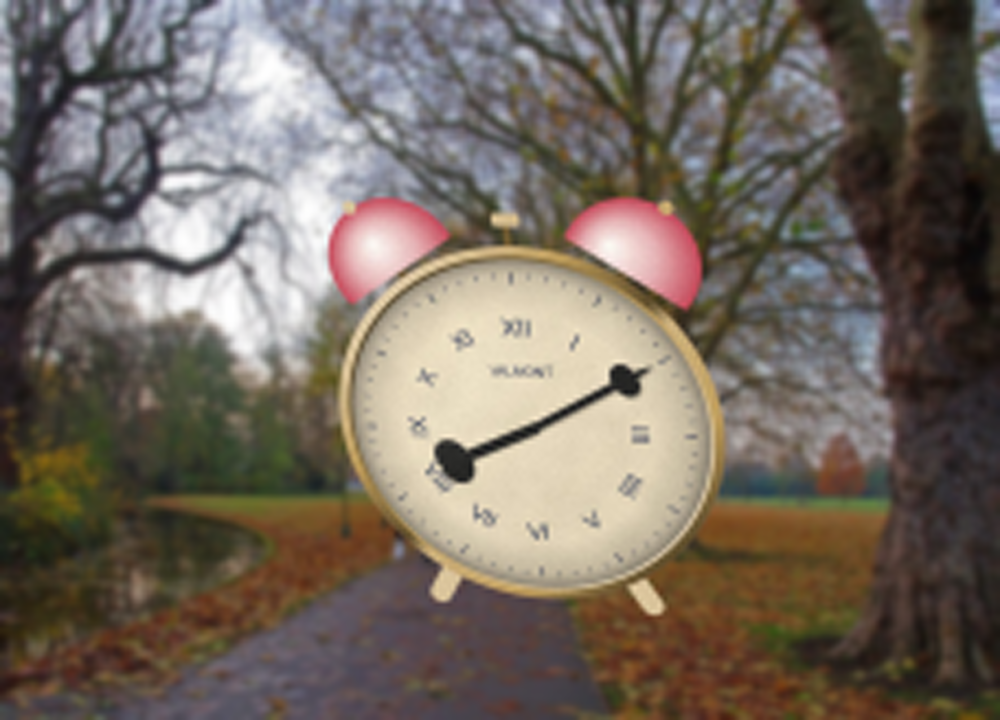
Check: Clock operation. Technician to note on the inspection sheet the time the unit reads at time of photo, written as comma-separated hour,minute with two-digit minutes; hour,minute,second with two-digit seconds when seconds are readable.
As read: 8,10
